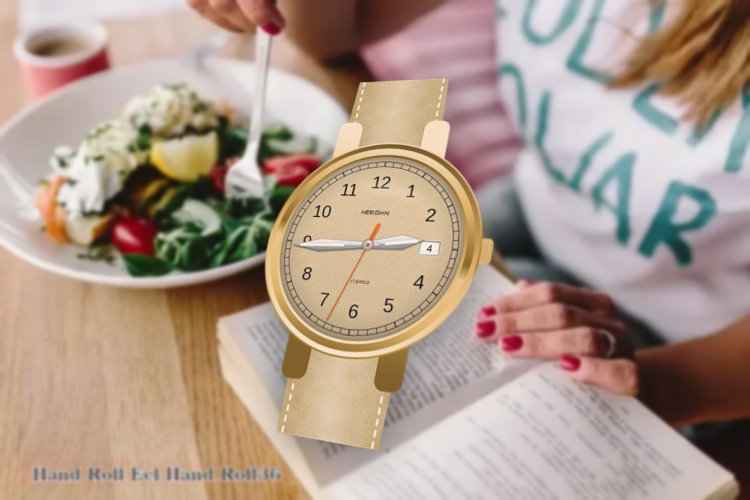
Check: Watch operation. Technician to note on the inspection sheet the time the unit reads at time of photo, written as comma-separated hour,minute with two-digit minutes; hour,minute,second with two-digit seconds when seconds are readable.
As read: 2,44,33
